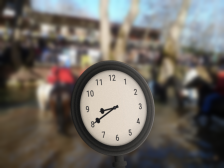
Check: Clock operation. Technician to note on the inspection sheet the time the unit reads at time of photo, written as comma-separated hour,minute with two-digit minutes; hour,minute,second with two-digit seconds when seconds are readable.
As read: 8,40
